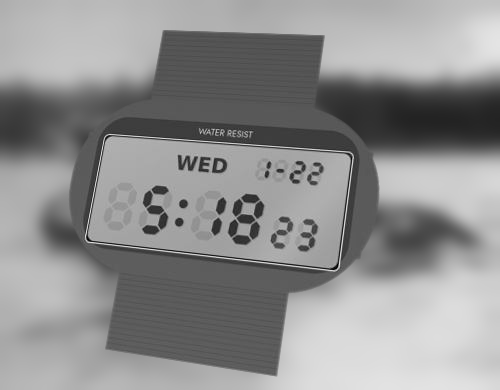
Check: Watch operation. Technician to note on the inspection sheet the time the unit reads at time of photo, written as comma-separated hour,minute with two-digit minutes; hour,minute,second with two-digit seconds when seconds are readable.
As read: 5,18,23
